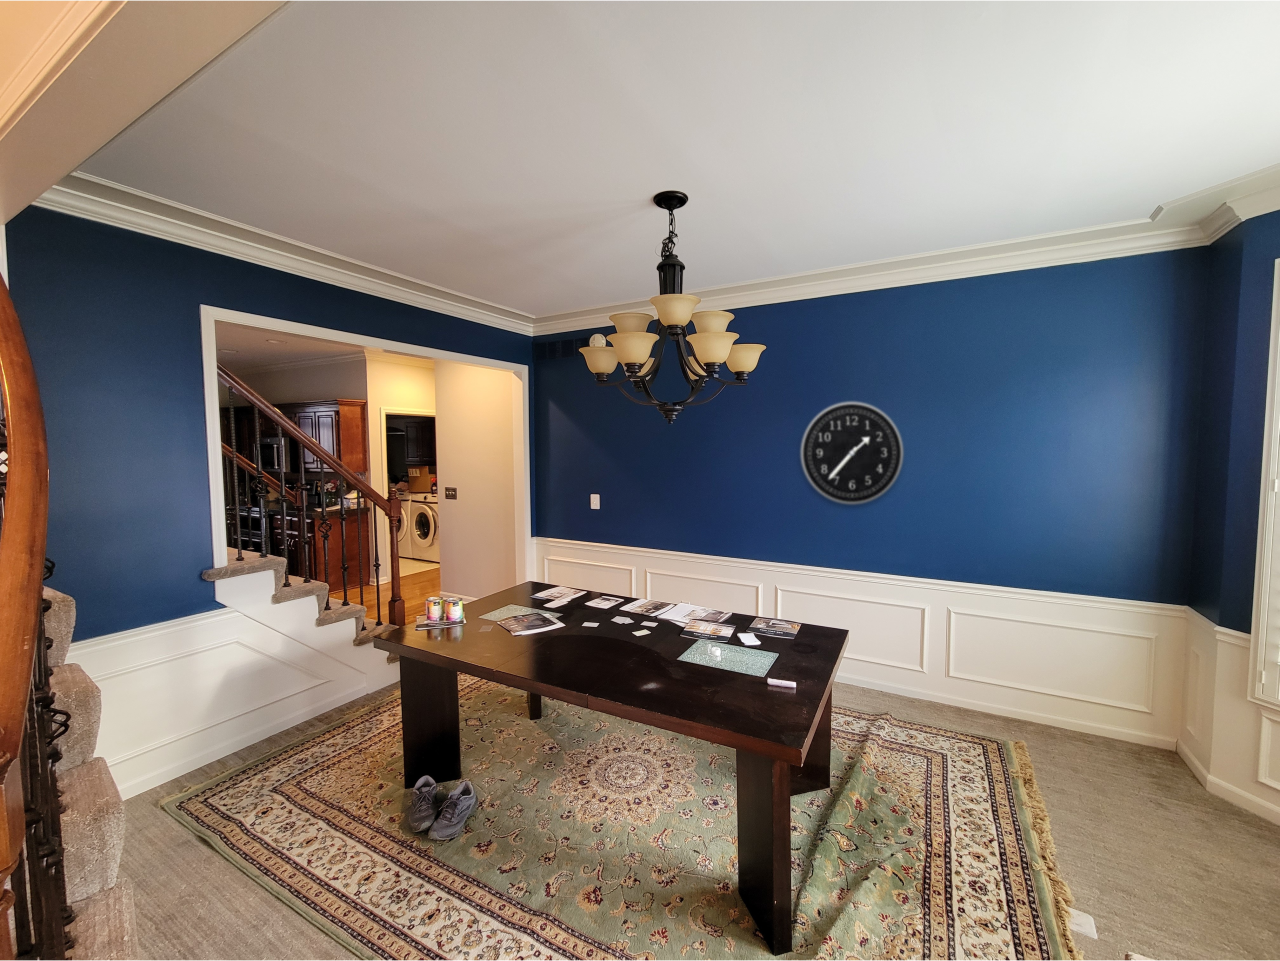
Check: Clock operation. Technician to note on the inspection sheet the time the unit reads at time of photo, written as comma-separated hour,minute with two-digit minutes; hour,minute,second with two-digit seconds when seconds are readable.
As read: 1,37
